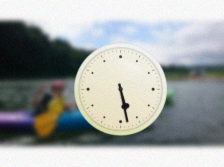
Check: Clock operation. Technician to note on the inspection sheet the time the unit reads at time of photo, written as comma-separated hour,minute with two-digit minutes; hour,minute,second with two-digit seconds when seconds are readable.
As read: 5,28
